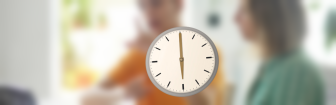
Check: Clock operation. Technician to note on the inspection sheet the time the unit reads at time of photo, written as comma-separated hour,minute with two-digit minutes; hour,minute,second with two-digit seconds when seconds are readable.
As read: 6,00
